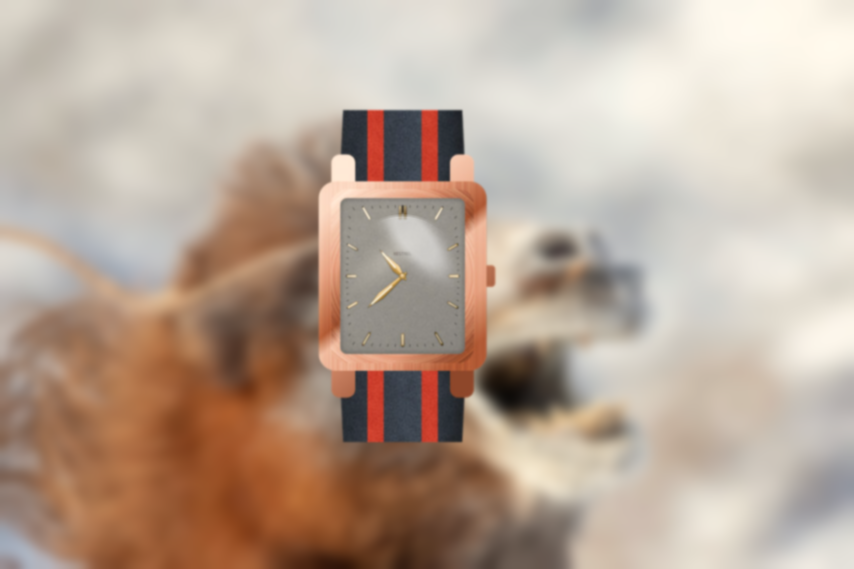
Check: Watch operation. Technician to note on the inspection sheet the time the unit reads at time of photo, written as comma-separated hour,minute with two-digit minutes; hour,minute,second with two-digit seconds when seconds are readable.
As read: 10,38
